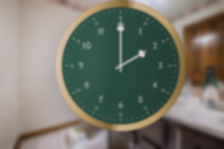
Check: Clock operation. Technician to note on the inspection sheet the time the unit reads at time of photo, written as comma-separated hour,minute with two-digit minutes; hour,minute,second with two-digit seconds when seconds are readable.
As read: 2,00
